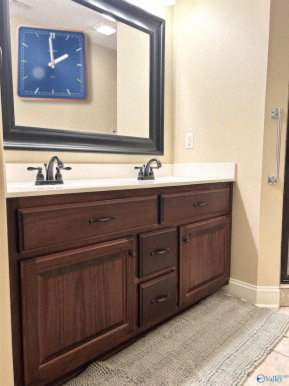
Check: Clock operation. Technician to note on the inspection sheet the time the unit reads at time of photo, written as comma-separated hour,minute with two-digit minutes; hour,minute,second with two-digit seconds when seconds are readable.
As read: 1,59
